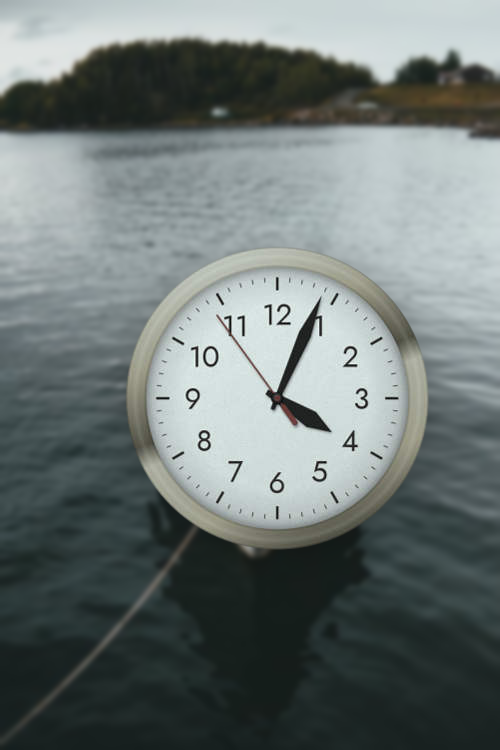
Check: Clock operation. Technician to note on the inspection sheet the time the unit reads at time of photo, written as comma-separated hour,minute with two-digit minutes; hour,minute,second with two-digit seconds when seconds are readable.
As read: 4,03,54
